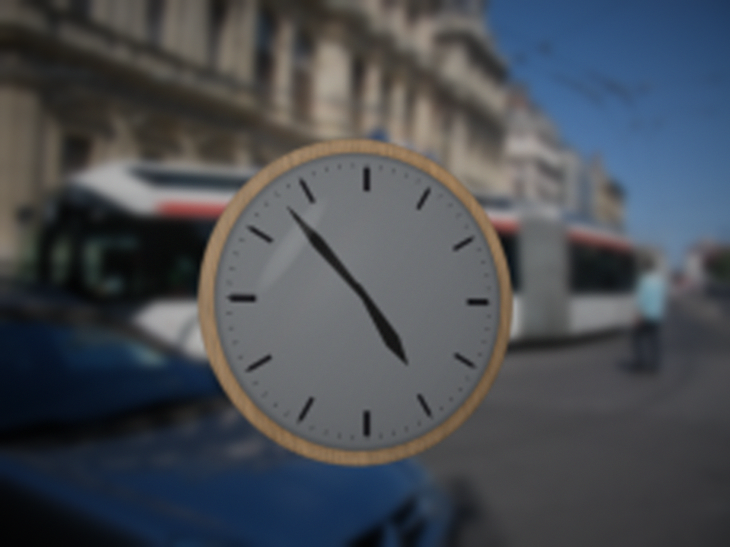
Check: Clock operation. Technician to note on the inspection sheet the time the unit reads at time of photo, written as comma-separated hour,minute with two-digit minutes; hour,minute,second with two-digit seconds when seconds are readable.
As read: 4,53
